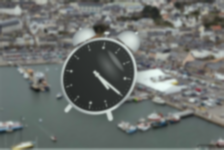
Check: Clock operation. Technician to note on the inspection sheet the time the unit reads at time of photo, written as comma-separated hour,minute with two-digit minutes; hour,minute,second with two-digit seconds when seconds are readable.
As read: 4,20
